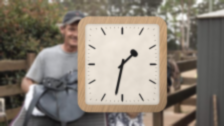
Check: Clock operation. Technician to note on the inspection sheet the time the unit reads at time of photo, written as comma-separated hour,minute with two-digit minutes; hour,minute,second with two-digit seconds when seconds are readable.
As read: 1,32
